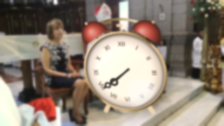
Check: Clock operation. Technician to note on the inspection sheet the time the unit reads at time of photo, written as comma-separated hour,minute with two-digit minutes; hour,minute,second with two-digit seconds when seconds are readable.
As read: 7,39
